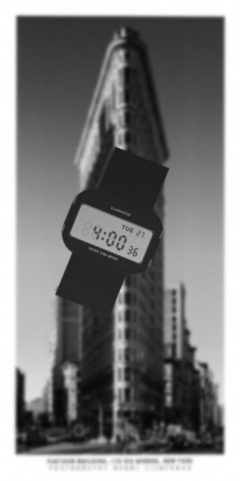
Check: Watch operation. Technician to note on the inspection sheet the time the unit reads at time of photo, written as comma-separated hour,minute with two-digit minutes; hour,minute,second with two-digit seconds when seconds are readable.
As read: 4,00,36
